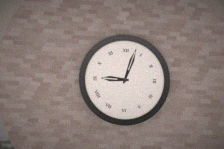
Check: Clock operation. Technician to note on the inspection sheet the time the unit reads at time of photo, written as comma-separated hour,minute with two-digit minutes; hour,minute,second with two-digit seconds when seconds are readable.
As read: 9,03
